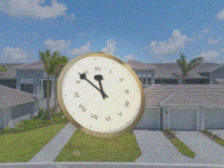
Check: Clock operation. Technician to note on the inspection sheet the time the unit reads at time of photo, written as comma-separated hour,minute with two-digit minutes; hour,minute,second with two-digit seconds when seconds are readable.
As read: 11,53
